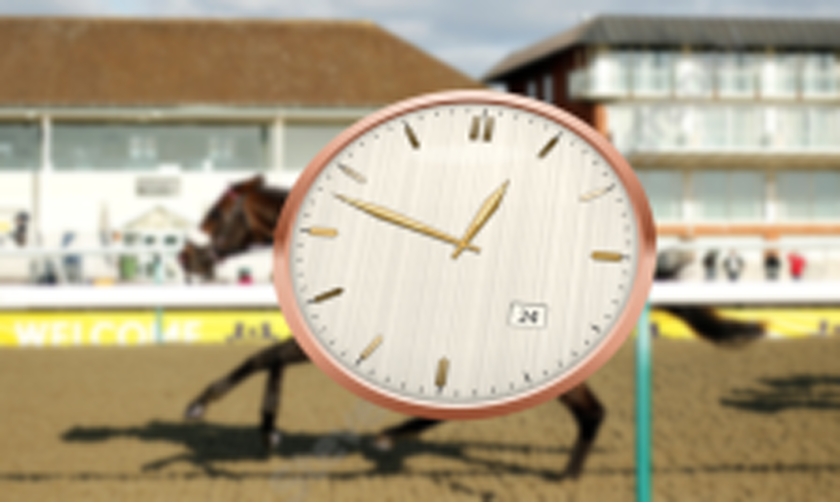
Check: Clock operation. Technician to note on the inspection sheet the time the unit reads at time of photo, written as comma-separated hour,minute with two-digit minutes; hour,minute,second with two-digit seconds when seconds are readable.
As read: 12,48
